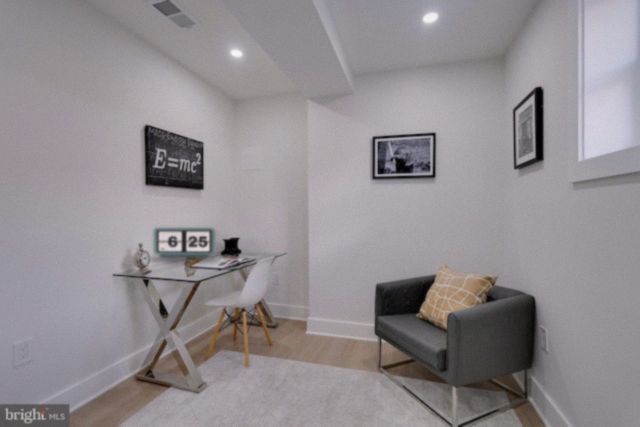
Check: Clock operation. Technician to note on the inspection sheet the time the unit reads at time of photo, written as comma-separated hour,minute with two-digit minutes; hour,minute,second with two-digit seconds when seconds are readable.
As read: 6,25
